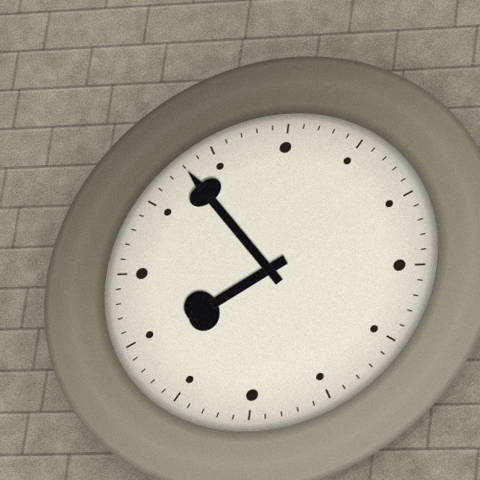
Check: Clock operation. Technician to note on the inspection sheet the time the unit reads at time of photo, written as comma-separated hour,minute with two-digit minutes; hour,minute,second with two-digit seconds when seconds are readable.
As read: 7,53
